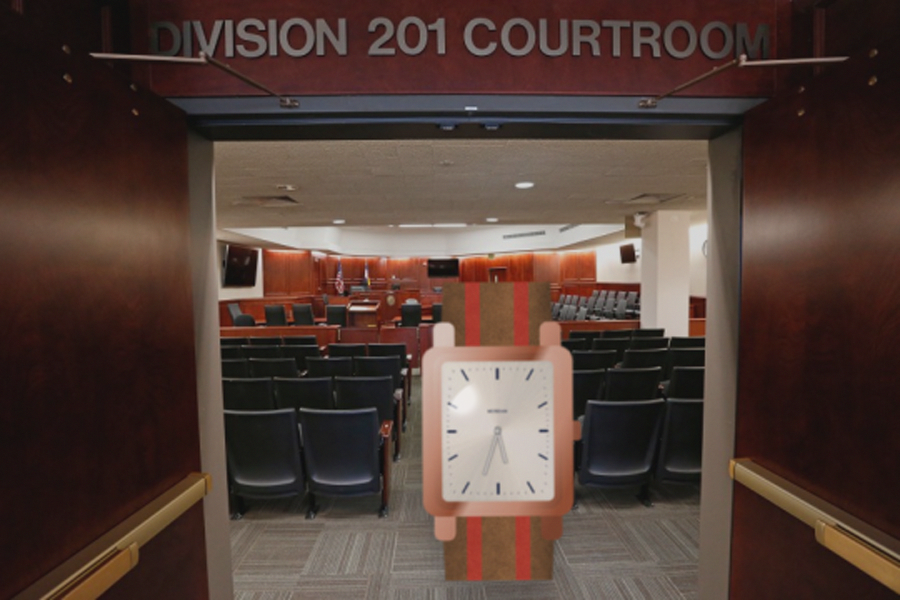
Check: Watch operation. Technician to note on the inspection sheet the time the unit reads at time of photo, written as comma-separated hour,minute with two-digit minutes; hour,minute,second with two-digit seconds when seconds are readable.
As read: 5,33
